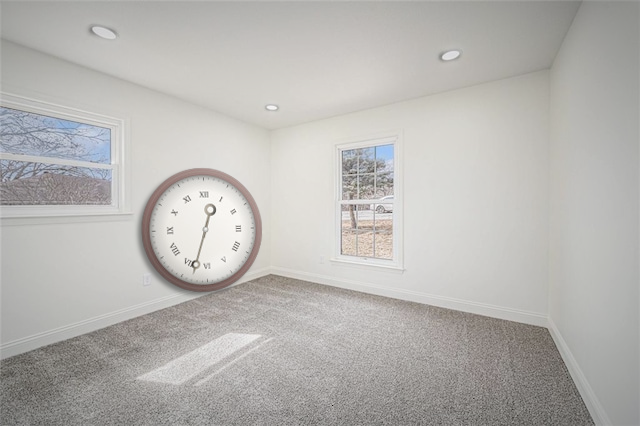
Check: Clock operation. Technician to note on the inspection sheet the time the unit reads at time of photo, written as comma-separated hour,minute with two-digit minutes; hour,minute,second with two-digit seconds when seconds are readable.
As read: 12,33
